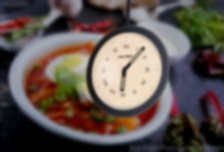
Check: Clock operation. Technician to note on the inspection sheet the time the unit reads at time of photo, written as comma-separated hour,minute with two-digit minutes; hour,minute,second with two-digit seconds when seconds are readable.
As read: 6,07
